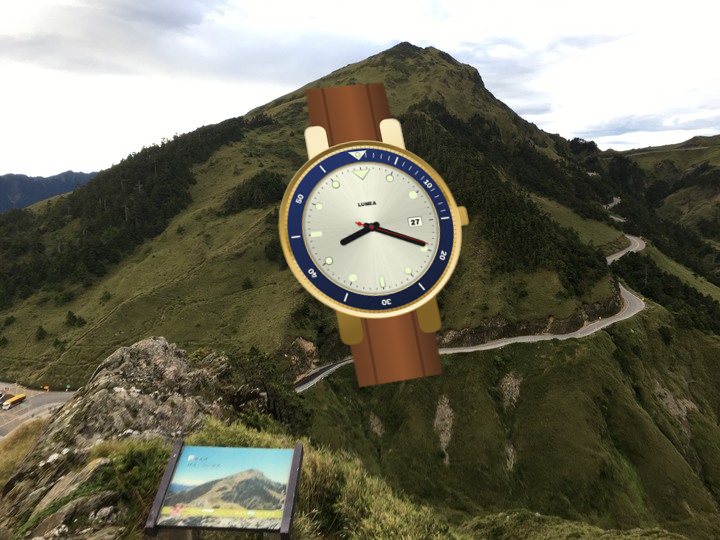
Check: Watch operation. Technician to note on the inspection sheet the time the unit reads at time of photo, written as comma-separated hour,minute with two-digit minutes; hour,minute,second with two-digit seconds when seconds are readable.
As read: 8,19,19
